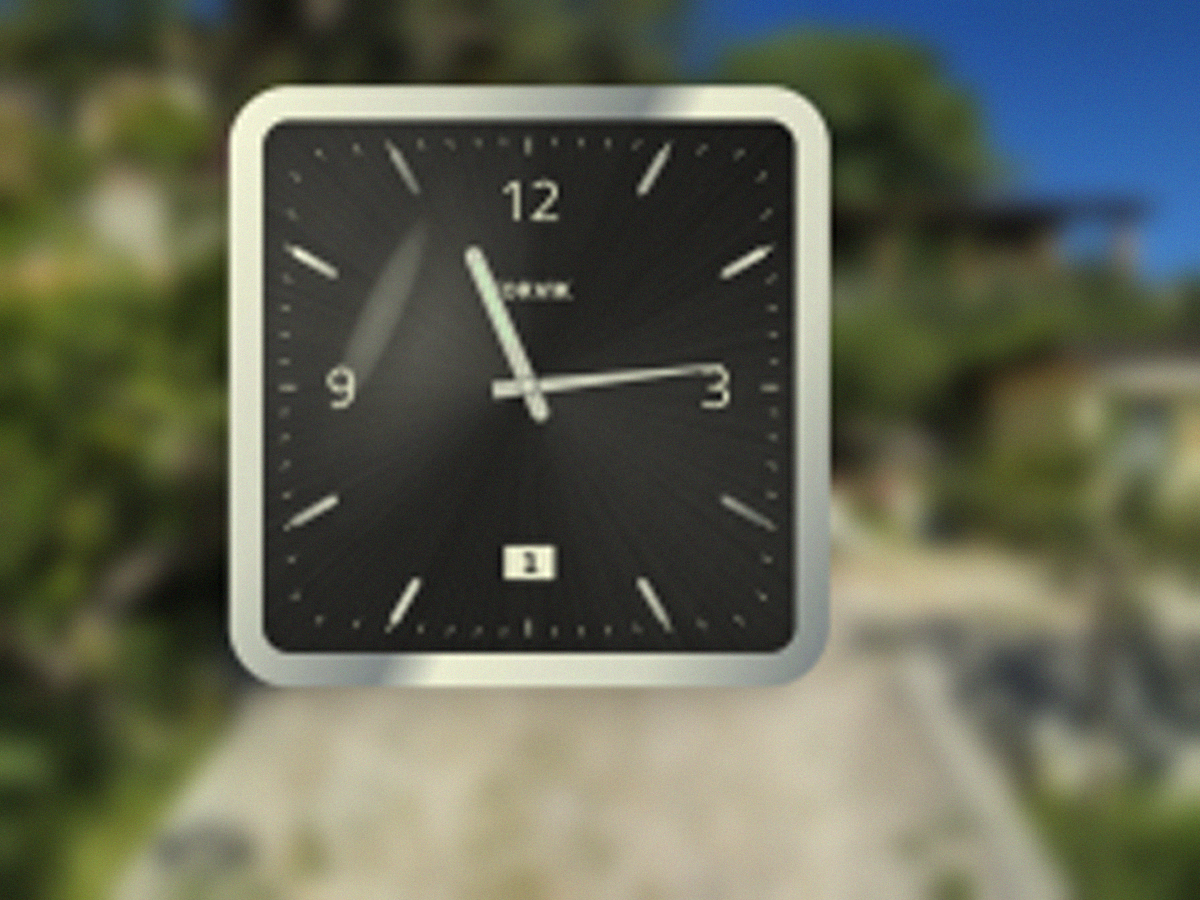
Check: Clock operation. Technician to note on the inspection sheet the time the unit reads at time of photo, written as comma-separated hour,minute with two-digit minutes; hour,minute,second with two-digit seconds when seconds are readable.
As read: 11,14
